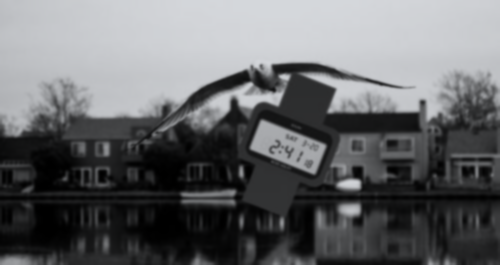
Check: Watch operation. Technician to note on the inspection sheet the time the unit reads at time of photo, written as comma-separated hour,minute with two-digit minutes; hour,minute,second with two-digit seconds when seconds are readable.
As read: 2,41
